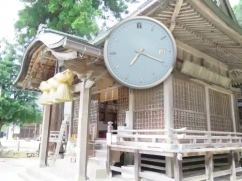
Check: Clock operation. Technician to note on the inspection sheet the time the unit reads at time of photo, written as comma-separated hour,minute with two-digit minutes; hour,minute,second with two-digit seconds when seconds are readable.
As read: 7,19
